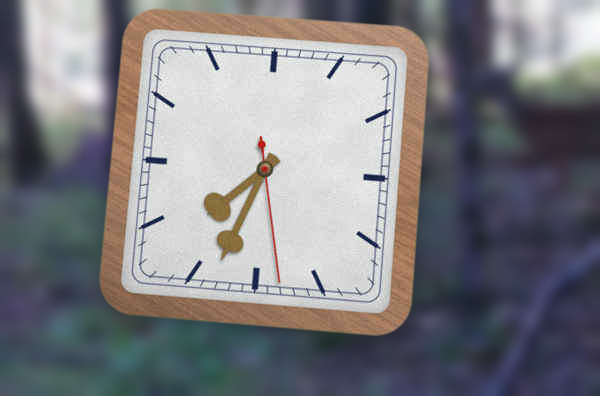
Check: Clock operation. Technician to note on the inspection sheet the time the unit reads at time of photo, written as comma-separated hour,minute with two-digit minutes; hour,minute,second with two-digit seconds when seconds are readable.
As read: 7,33,28
